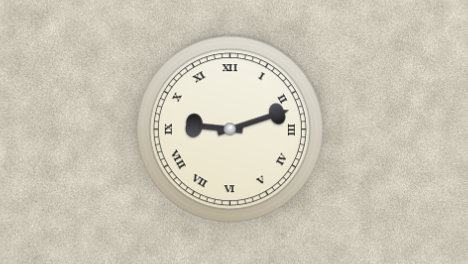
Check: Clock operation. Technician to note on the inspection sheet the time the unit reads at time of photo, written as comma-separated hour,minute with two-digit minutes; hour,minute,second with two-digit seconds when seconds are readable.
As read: 9,12
